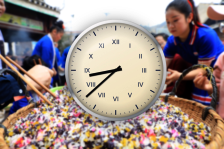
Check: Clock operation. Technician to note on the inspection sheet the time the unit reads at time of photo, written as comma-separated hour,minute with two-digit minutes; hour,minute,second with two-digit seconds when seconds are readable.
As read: 8,38
